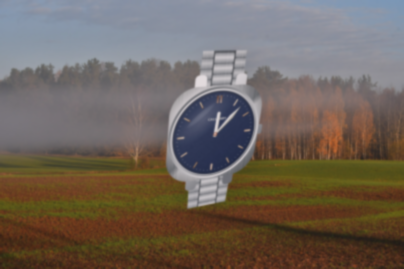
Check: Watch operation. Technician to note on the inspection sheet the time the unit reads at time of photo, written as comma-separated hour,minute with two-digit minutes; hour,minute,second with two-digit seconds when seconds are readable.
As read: 12,07
